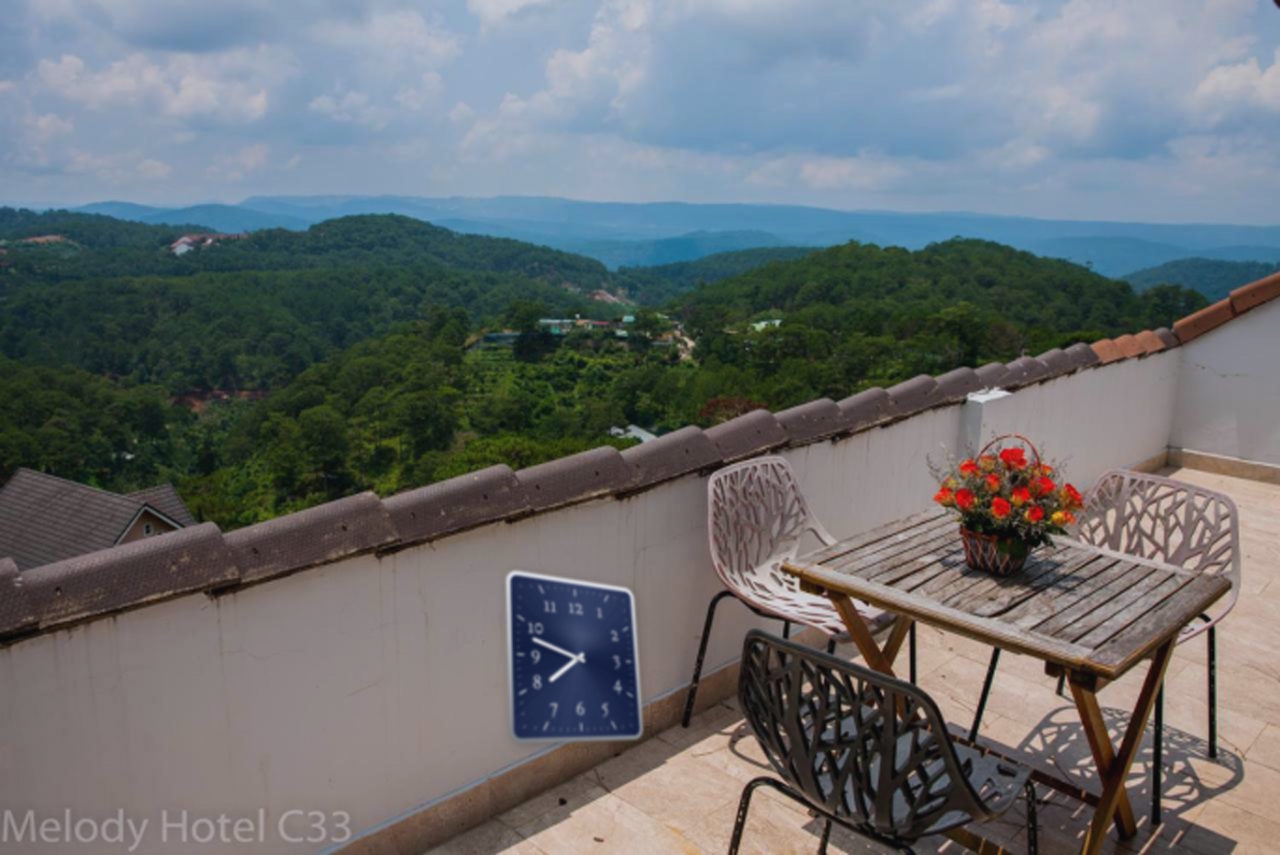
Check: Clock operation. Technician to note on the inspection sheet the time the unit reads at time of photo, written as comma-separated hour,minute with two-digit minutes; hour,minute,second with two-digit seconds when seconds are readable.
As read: 7,48
